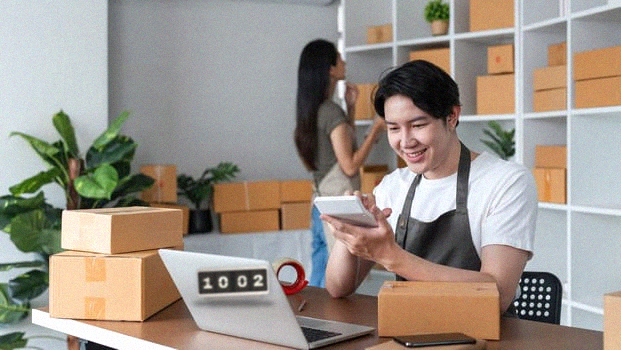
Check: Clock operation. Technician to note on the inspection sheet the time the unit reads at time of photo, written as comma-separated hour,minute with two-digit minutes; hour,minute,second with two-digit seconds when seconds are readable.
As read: 10,02
